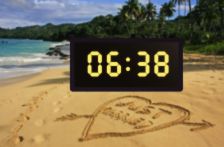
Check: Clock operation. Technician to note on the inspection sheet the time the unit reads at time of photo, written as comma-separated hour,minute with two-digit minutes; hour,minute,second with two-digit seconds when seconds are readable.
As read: 6,38
